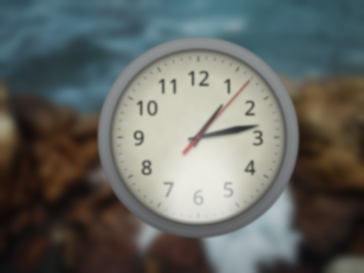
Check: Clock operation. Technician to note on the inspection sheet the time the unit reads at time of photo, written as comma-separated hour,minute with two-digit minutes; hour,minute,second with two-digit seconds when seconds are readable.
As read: 1,13,07
